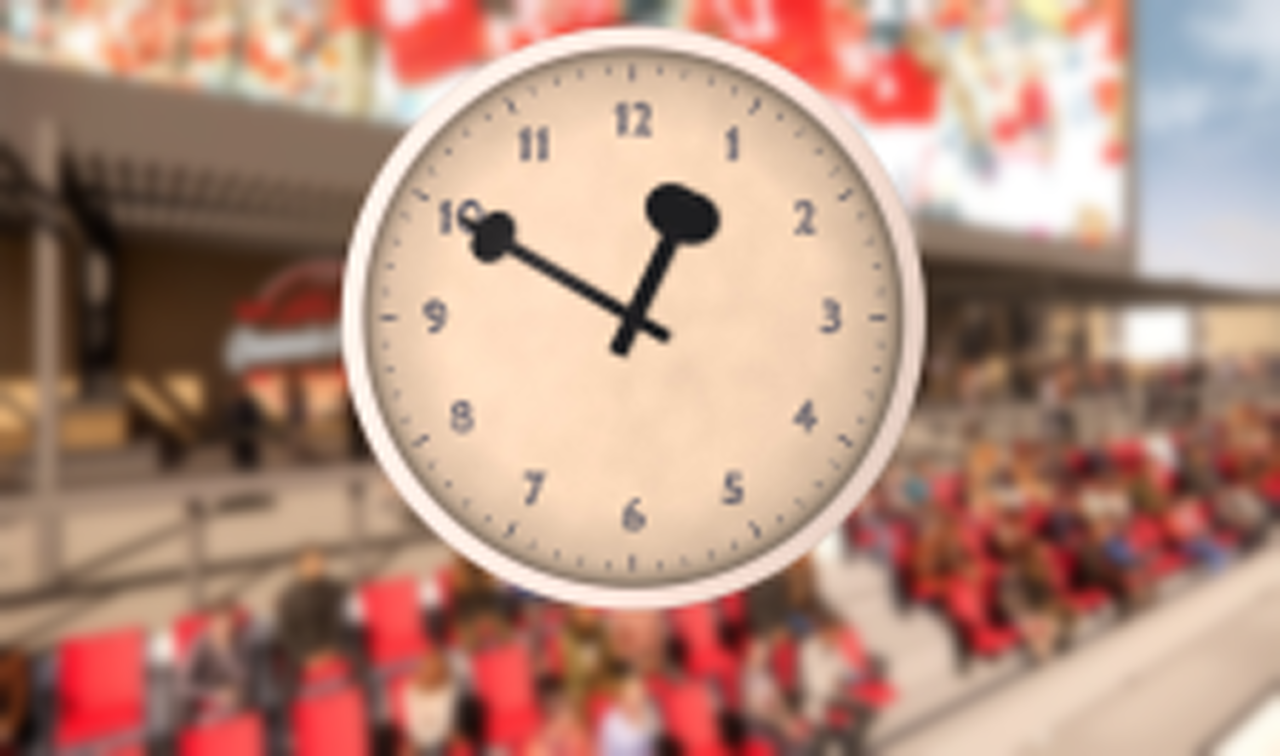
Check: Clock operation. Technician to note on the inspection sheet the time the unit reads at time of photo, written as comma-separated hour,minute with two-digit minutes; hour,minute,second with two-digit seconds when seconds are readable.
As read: 12,50
